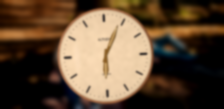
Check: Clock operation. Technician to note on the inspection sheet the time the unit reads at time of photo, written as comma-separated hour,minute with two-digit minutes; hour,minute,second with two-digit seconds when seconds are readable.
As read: 6,04
